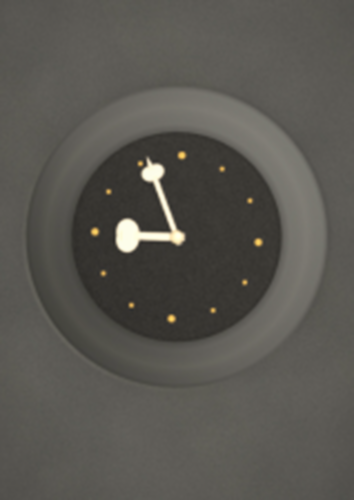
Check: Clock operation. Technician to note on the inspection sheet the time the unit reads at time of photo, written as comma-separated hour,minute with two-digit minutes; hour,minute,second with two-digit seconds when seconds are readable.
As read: 8,56
